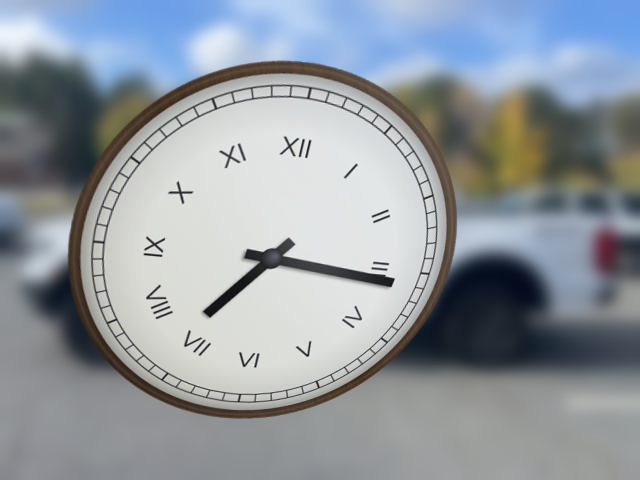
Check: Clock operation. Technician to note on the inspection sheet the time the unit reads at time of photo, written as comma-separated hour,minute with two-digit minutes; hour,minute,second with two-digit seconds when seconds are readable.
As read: 7,16
